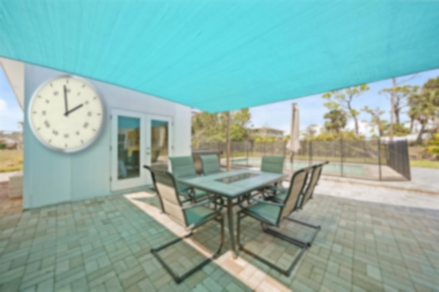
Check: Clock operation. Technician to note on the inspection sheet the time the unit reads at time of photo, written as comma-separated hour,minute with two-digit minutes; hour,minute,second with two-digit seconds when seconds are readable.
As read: 1,59
